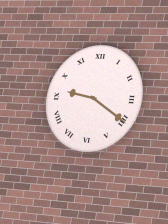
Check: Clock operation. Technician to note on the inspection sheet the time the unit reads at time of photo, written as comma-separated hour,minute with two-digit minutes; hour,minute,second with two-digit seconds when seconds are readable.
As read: 9,20
